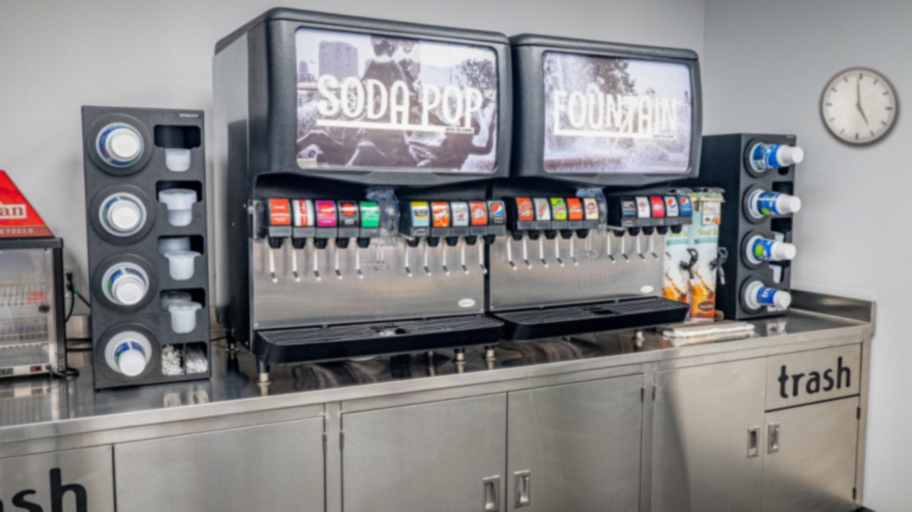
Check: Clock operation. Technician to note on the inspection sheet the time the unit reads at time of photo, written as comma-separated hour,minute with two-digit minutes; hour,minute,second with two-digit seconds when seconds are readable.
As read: 4,59
